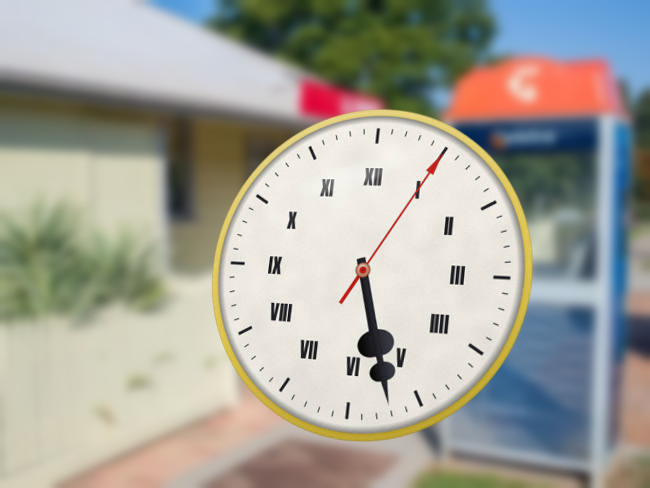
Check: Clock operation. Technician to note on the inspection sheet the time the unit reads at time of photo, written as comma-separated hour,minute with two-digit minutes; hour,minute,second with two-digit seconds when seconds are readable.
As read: 5,27,05
